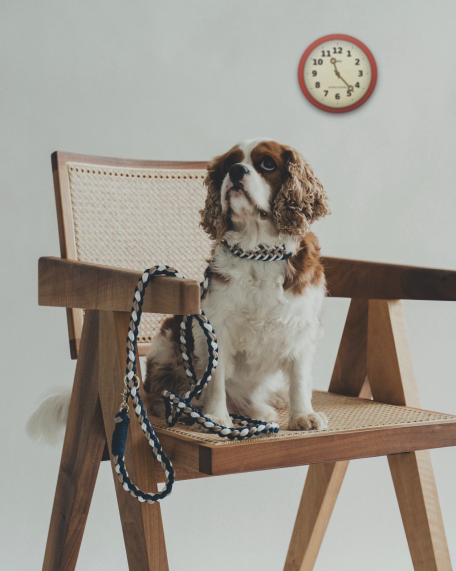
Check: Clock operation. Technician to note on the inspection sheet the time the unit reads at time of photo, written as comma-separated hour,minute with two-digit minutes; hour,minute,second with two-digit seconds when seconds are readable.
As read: 11,23
